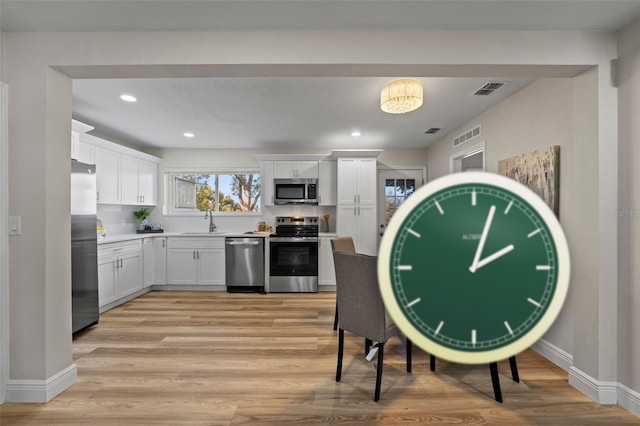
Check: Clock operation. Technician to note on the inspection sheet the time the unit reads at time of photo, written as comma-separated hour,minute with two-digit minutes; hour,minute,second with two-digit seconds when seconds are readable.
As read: 2,03
